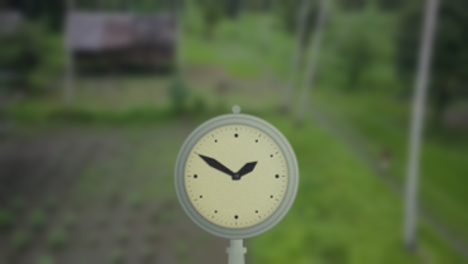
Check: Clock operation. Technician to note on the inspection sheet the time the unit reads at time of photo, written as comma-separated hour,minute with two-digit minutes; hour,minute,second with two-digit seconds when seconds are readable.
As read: 1,50
